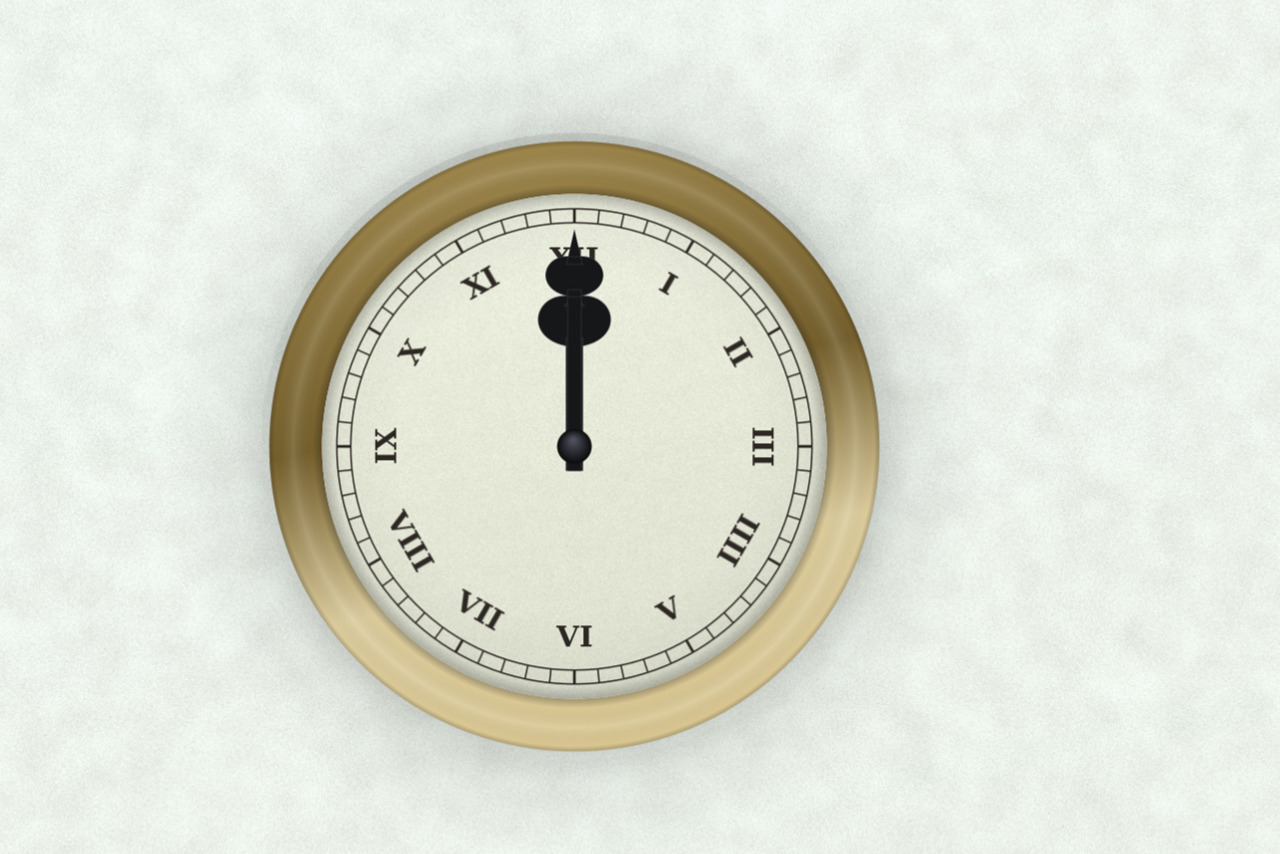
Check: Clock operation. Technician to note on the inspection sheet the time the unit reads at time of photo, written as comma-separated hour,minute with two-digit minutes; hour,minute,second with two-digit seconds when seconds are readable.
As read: 12,00
